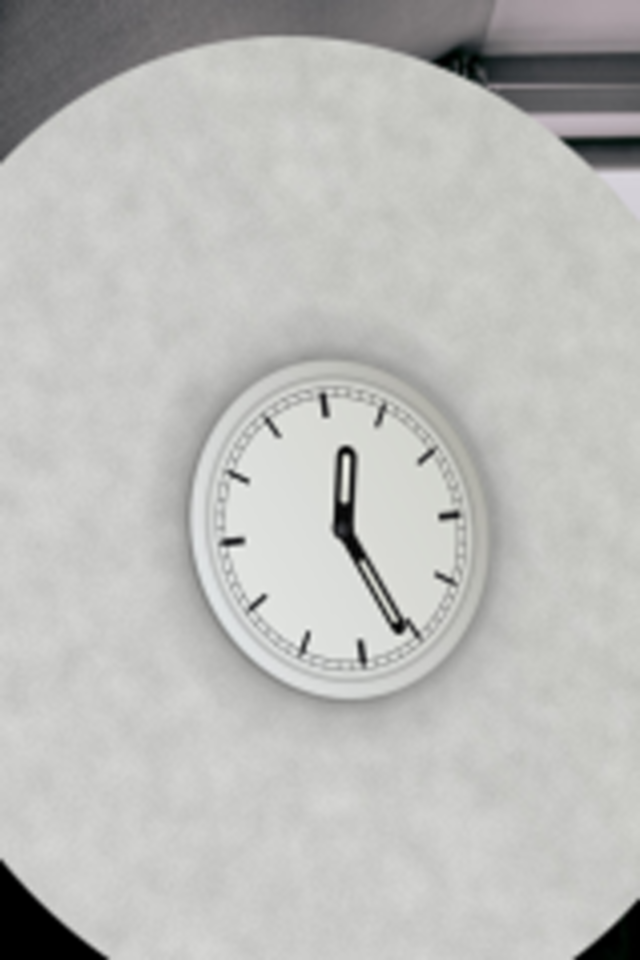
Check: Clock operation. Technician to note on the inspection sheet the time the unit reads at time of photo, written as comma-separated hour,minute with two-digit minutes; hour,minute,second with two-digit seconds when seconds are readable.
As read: 12,26
